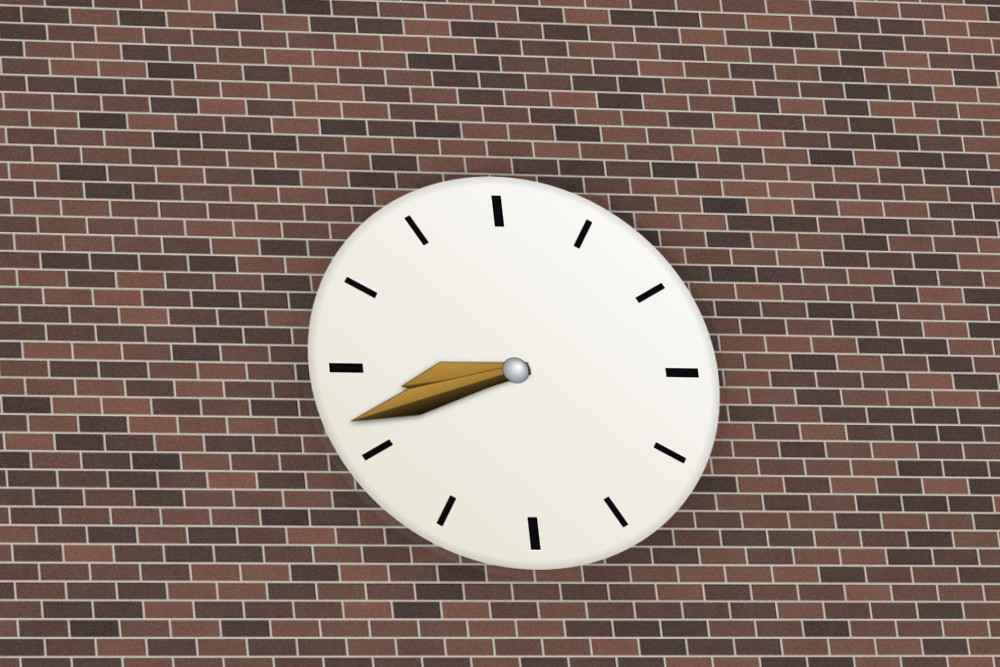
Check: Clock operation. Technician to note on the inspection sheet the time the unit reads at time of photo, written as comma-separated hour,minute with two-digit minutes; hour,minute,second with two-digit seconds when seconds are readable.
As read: 8,42
